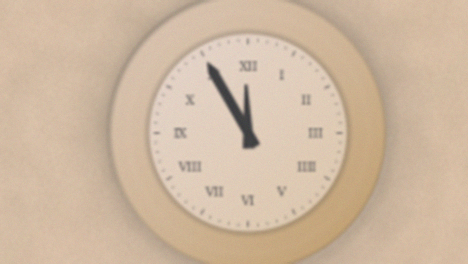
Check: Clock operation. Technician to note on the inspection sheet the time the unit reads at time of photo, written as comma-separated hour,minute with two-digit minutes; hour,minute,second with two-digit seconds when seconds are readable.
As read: 11,55
